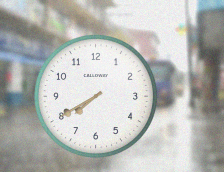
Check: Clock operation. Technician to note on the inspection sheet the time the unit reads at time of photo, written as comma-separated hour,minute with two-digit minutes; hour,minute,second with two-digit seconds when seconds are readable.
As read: 7,40
